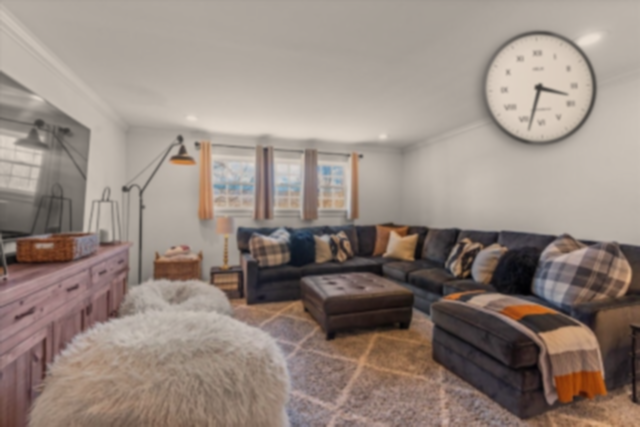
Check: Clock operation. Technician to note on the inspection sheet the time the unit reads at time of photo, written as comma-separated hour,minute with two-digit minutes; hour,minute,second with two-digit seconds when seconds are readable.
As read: 3,33
